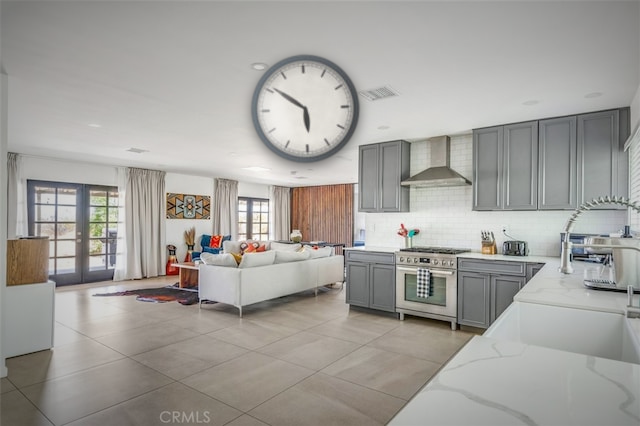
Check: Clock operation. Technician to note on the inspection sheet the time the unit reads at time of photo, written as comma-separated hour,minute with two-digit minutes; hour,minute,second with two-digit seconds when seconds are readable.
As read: 5,51
